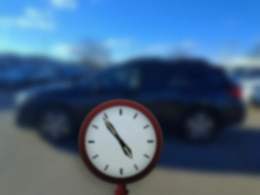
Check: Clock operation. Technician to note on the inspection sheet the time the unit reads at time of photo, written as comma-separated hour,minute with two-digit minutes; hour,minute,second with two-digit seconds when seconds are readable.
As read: 4,54
